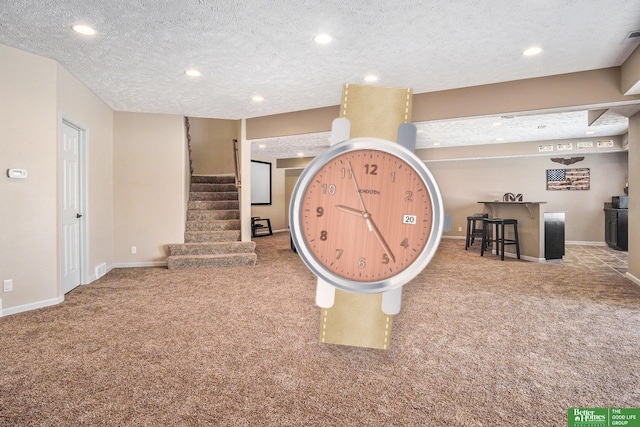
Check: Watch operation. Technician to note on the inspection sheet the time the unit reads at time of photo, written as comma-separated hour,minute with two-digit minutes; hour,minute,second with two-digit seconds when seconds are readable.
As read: 9,23,56
